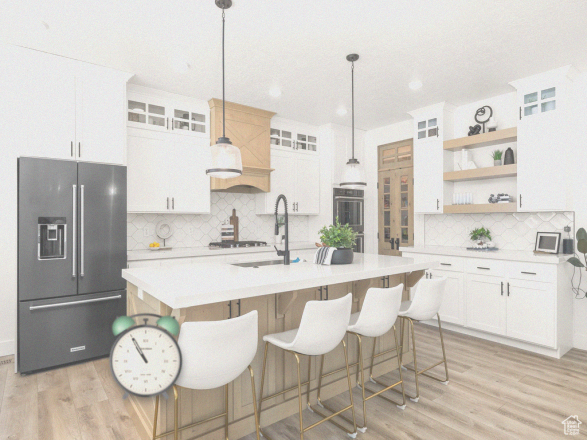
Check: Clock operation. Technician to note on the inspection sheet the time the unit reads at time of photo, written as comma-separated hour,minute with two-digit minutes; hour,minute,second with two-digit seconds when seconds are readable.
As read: 10,55
